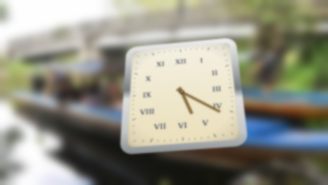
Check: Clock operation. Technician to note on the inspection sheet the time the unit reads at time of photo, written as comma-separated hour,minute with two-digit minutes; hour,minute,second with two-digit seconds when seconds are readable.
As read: 5,21
